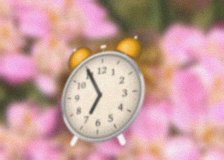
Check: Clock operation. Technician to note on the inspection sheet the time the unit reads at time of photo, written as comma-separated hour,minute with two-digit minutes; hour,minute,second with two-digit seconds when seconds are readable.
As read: 6,55
